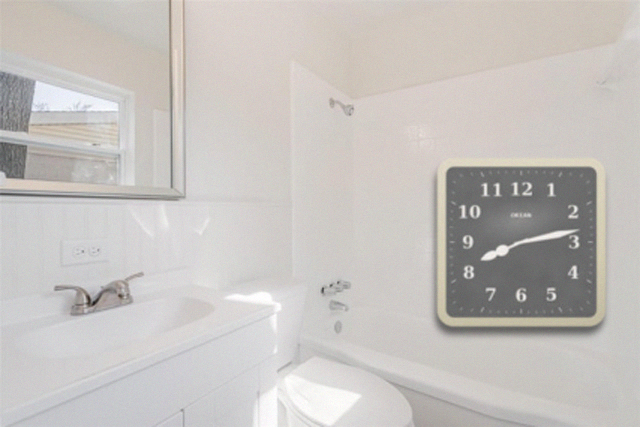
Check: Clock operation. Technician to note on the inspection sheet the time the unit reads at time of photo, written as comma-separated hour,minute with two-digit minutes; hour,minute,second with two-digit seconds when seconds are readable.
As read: 8,13
